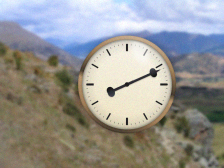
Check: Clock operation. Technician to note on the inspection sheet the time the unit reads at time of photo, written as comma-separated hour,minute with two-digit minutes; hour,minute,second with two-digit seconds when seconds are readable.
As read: 8,11
